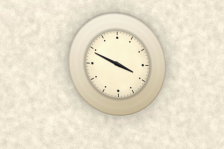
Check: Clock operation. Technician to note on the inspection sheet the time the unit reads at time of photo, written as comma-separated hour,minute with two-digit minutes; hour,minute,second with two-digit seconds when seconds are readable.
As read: 3,49
